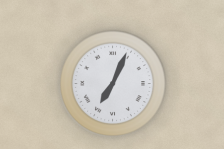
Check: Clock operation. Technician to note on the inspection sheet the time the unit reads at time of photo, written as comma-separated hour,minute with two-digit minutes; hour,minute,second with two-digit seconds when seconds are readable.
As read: 7,04
